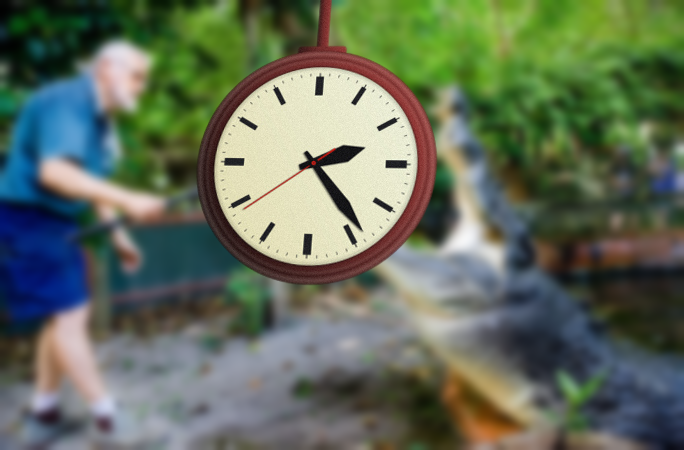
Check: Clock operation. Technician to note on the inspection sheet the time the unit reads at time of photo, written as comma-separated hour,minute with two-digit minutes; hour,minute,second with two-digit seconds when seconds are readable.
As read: 2,23,39
